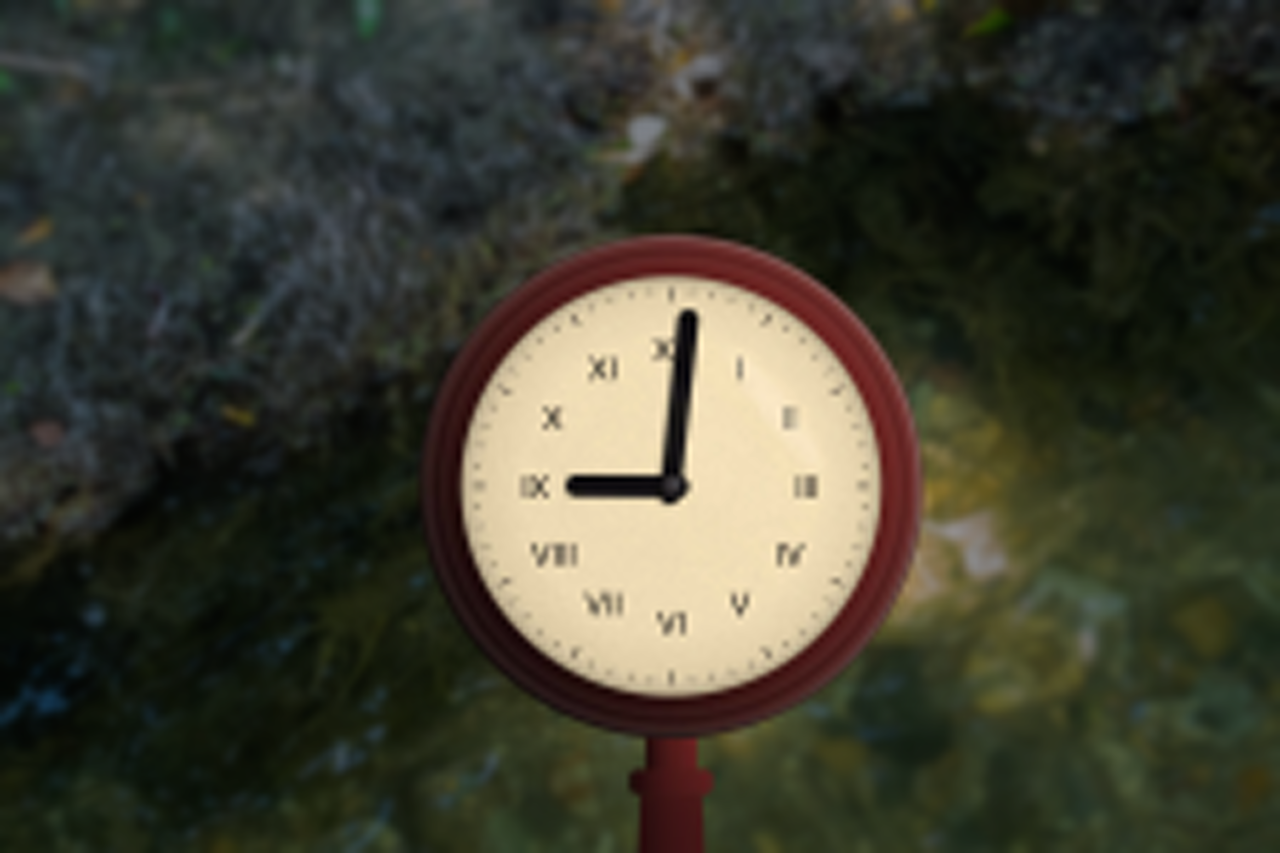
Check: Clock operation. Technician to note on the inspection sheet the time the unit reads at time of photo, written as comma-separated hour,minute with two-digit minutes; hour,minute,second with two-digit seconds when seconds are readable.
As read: 9,01
